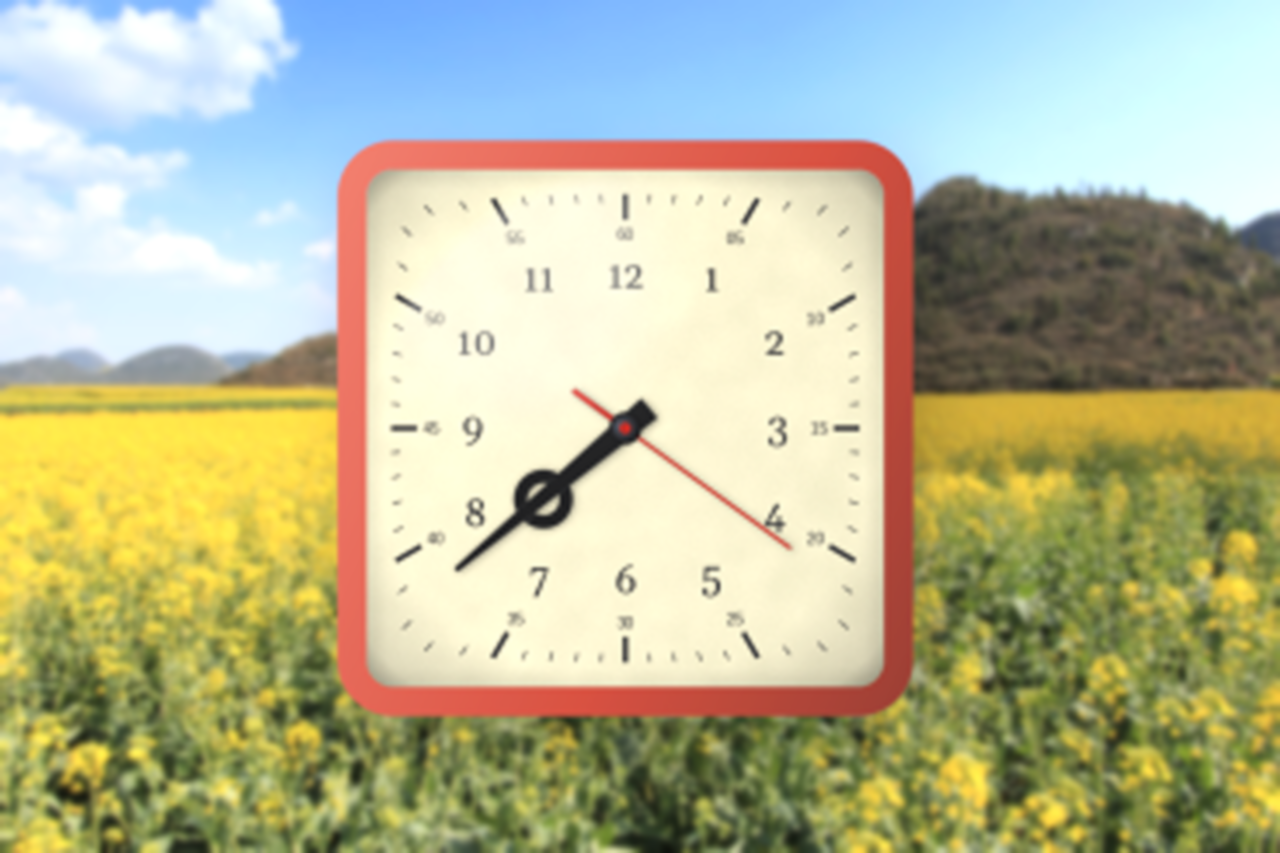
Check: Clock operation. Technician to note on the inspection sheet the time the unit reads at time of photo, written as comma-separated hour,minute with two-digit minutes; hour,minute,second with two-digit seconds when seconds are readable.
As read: 7,38,21
